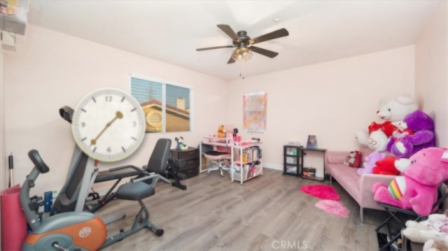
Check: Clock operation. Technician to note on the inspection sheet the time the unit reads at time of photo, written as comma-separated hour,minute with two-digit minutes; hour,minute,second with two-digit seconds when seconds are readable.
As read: 1,37
